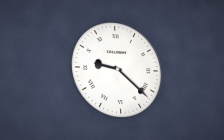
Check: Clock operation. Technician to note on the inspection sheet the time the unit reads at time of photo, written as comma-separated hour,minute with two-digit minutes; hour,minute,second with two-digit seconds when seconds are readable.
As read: 9,22
